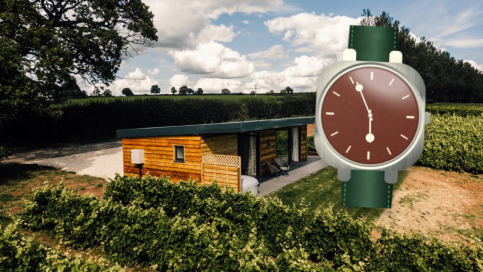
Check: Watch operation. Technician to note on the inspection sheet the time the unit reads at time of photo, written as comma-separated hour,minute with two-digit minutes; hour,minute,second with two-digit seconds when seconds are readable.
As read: 5,56
